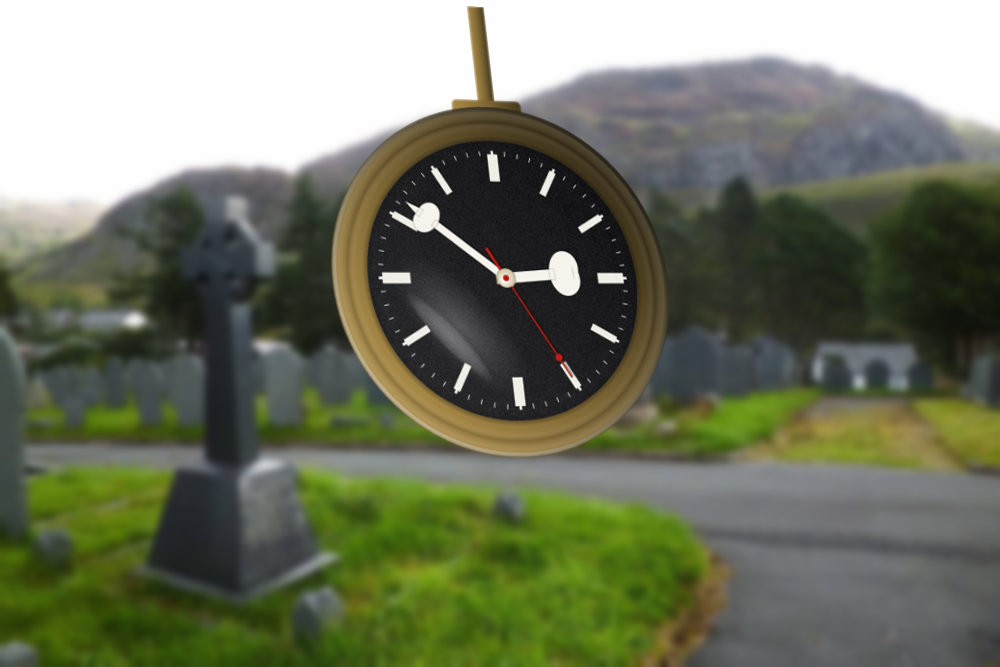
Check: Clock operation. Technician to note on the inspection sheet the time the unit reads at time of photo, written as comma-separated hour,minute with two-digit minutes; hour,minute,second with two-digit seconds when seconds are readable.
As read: 2,51,25
